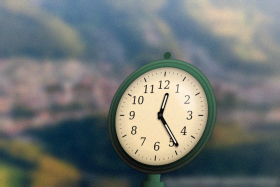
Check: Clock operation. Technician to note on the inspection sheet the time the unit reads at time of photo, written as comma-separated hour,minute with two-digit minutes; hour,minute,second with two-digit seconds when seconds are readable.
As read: 12,24
